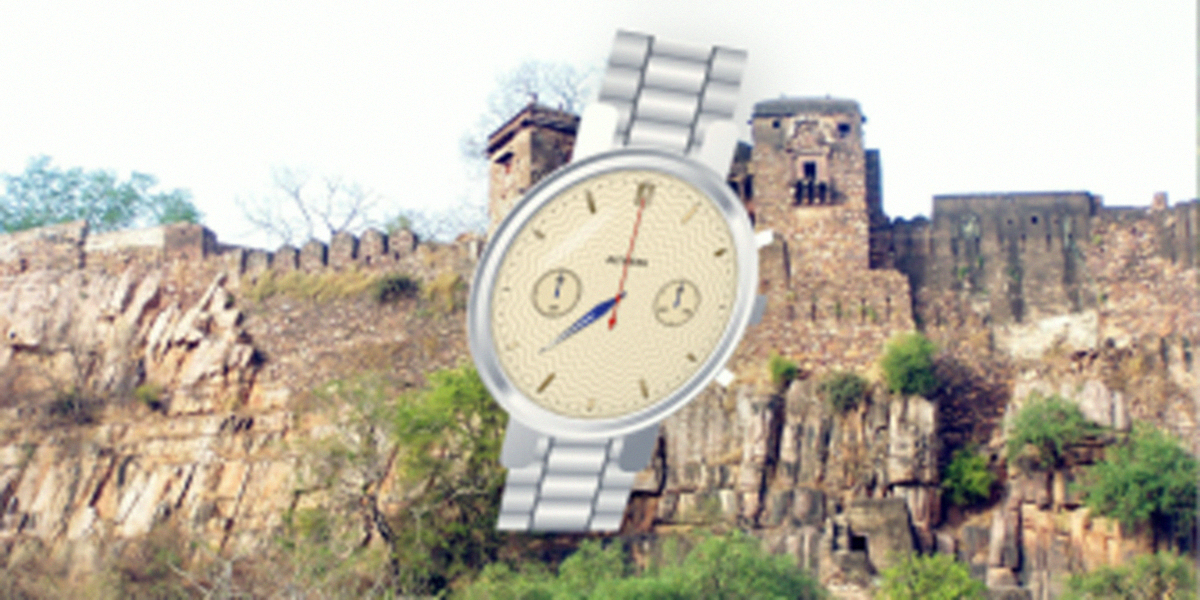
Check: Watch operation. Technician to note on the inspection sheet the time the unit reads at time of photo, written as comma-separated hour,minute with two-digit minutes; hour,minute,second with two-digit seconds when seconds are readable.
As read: 7,38
